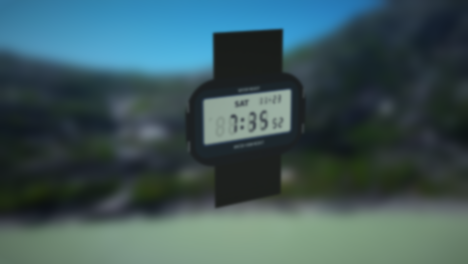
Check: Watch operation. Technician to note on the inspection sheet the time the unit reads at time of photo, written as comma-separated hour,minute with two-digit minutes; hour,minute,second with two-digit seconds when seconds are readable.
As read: 7,35
